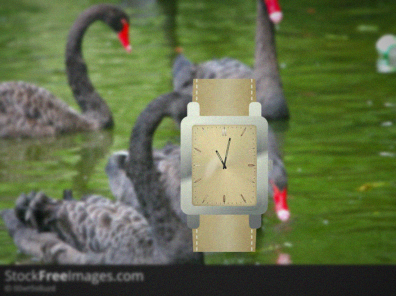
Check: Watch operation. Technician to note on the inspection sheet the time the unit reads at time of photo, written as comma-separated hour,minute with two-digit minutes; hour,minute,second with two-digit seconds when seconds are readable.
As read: 11,02
